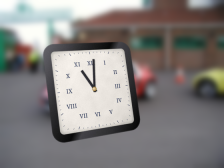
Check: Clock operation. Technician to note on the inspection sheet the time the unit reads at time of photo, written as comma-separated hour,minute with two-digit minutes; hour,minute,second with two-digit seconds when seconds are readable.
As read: 11,01
